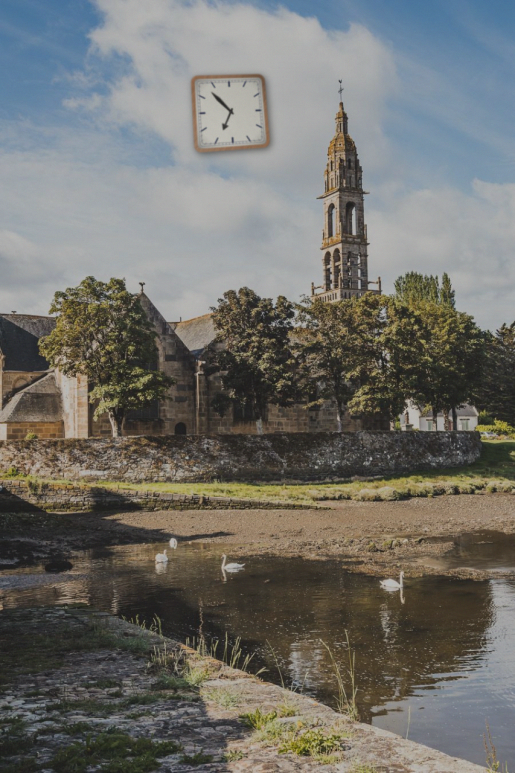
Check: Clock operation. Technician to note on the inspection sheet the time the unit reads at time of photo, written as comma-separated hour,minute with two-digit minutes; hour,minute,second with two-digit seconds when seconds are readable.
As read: 6,53
